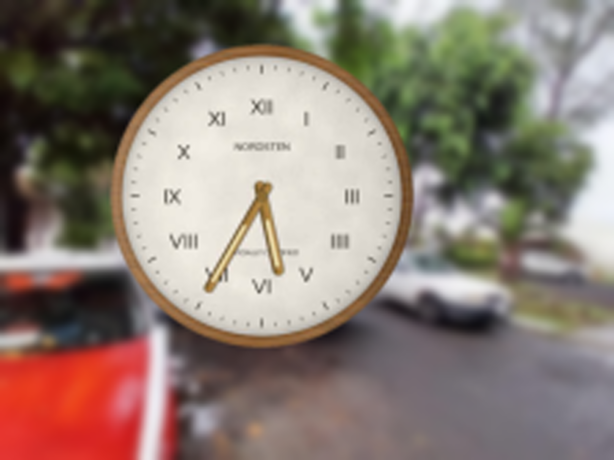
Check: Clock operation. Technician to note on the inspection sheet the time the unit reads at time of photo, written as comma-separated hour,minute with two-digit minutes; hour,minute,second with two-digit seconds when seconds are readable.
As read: 5,35
